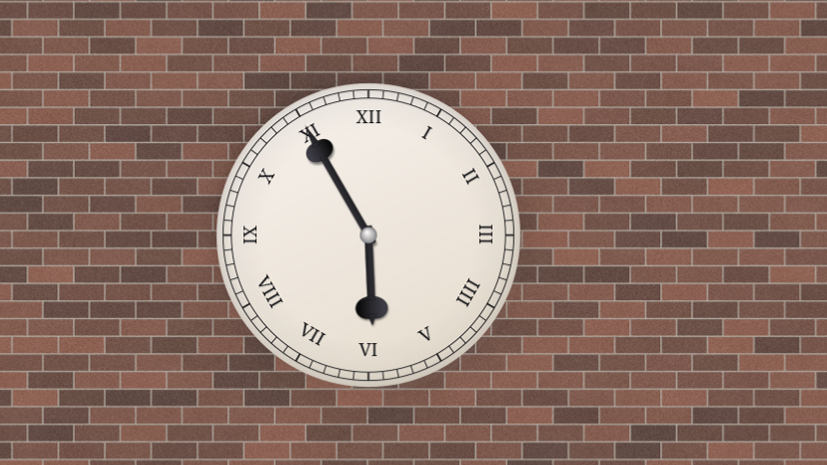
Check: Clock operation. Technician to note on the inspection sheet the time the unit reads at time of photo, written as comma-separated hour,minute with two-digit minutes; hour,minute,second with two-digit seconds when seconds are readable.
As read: 5,55
